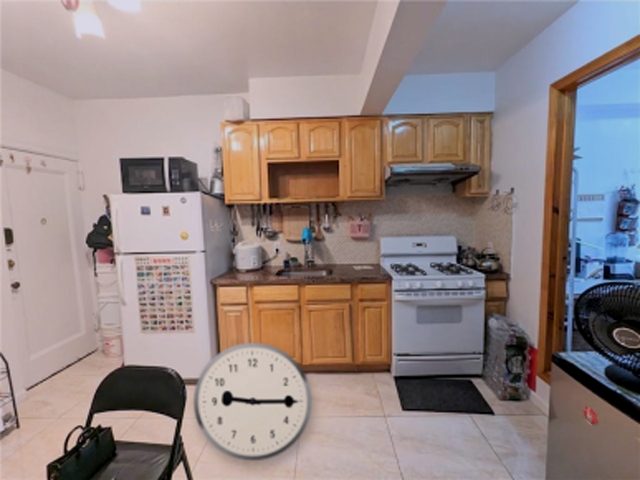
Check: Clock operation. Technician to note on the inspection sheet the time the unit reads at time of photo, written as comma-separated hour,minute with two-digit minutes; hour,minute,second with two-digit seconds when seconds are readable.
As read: 9,15
